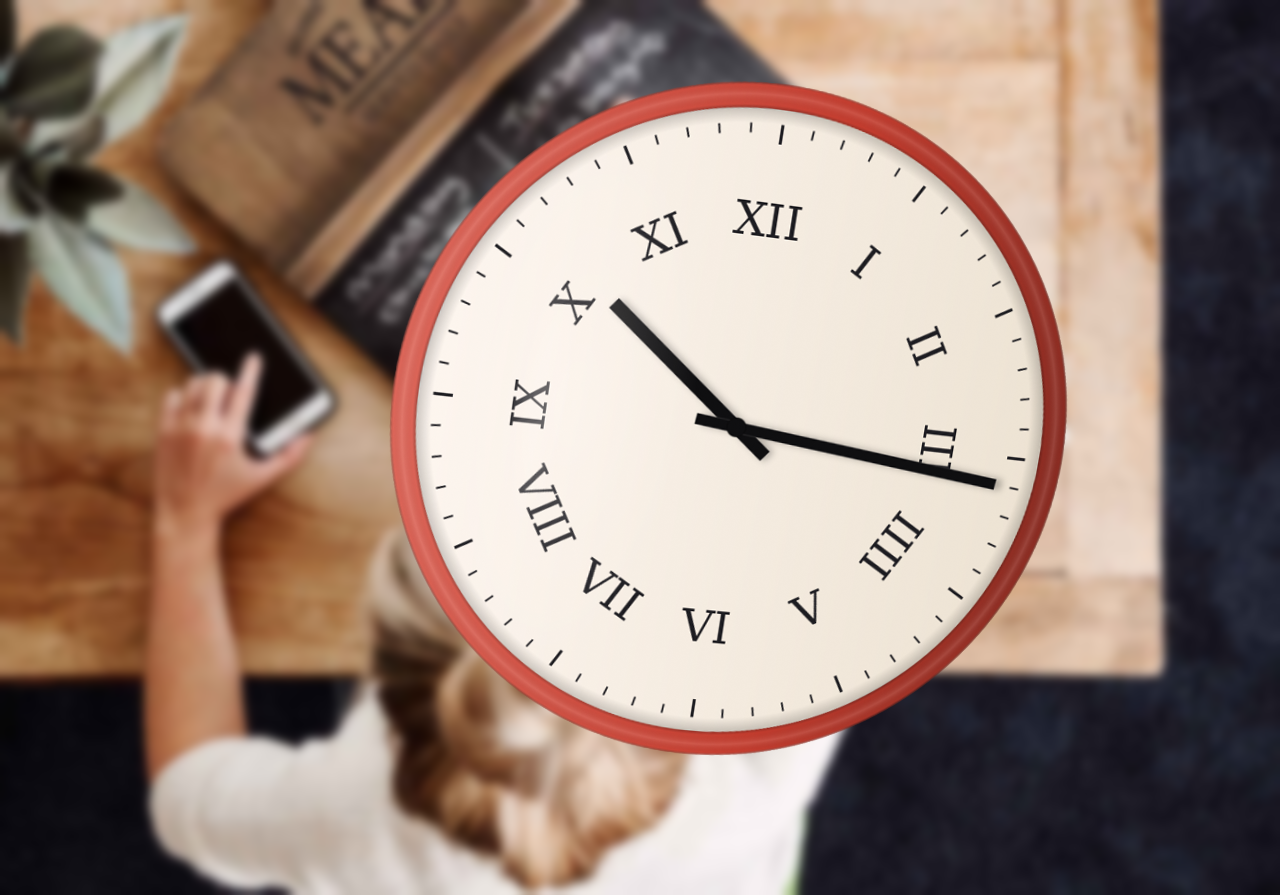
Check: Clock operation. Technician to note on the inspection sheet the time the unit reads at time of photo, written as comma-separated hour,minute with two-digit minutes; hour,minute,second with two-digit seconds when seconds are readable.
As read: 10,16
